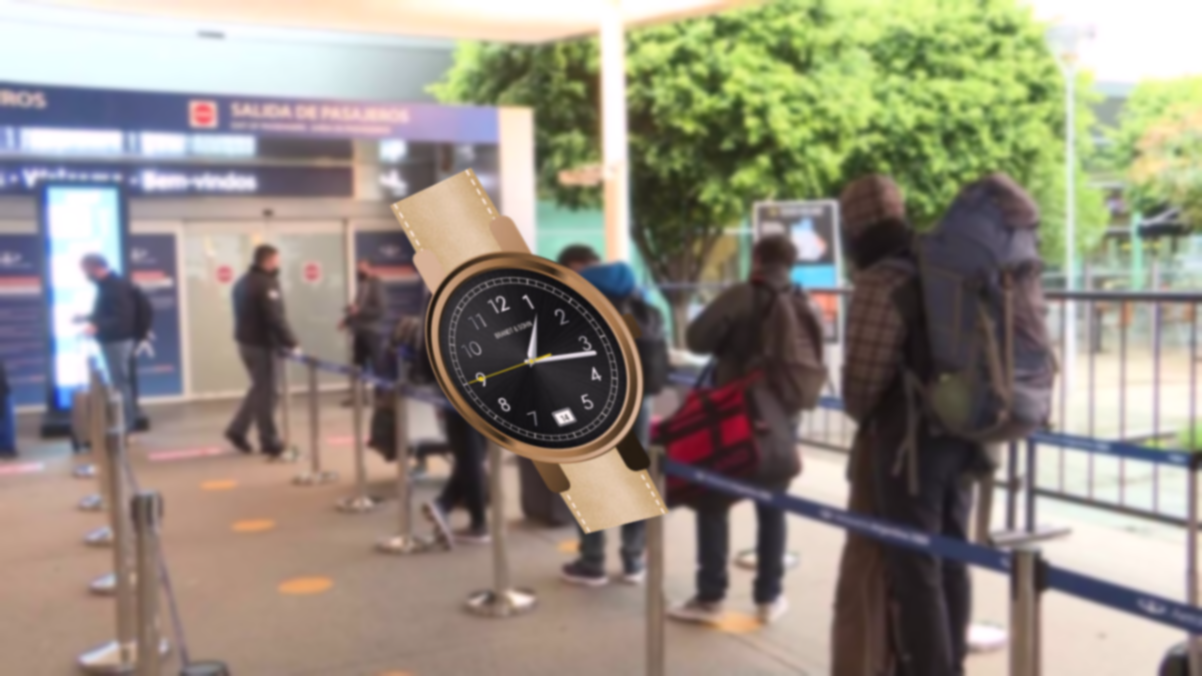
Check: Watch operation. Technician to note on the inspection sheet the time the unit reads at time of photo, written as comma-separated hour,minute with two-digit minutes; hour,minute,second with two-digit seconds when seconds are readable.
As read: 1,16,45
